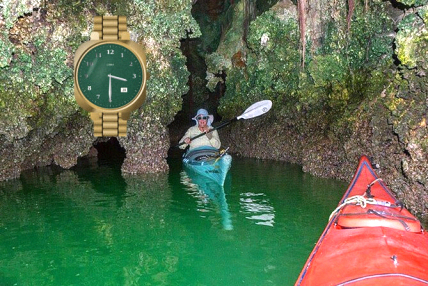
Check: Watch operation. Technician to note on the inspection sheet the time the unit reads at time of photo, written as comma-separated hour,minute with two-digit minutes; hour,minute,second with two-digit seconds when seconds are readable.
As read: 3,30
